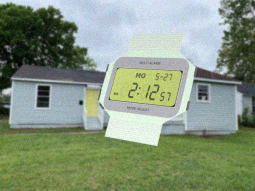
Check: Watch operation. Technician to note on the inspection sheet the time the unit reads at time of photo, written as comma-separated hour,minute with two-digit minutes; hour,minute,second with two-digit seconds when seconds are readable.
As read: 2,12,57
